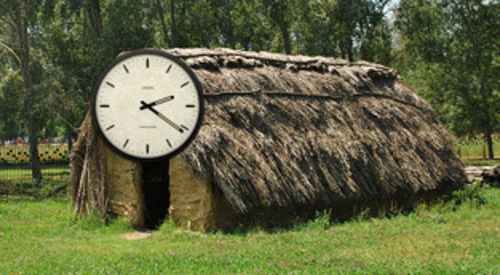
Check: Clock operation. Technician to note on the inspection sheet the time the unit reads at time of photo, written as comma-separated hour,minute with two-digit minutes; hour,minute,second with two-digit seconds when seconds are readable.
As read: 2,21
